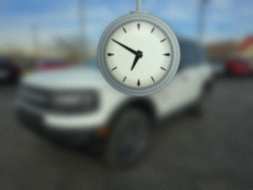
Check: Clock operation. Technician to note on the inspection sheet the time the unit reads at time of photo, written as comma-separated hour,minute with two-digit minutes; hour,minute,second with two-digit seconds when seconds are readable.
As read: 6,50
